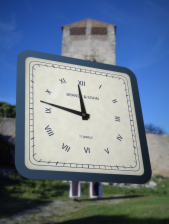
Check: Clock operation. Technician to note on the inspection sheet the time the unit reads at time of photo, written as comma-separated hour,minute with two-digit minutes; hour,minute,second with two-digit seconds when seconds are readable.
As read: 11,47
